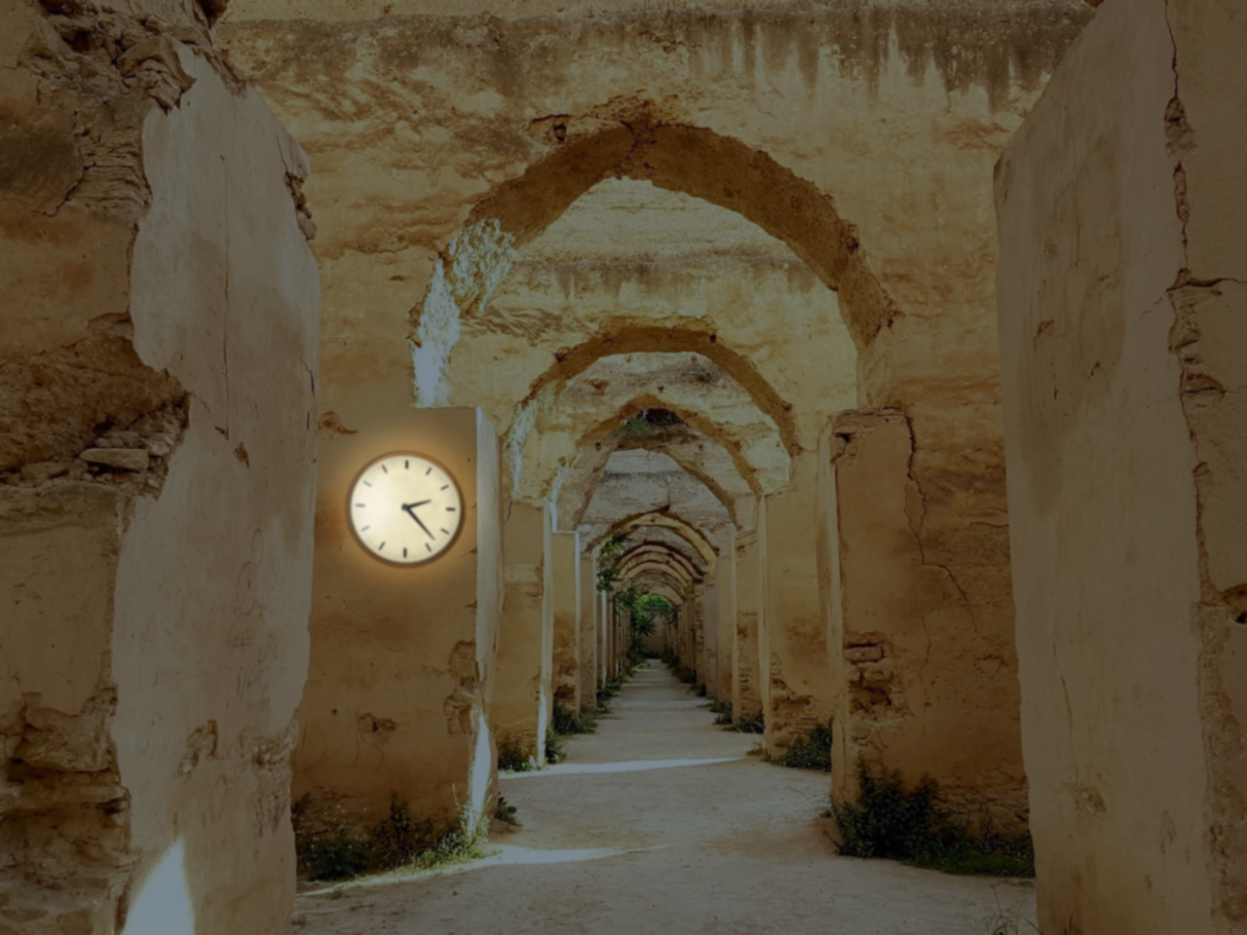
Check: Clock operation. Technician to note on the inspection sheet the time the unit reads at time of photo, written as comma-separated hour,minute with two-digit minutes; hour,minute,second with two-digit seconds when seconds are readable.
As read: 2,23
